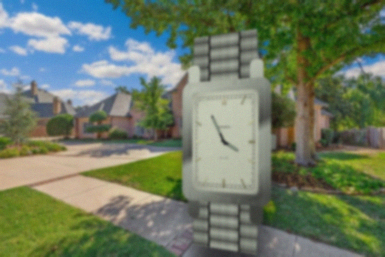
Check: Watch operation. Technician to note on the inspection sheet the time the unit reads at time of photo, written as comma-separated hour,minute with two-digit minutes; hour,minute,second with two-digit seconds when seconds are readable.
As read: 3,55
